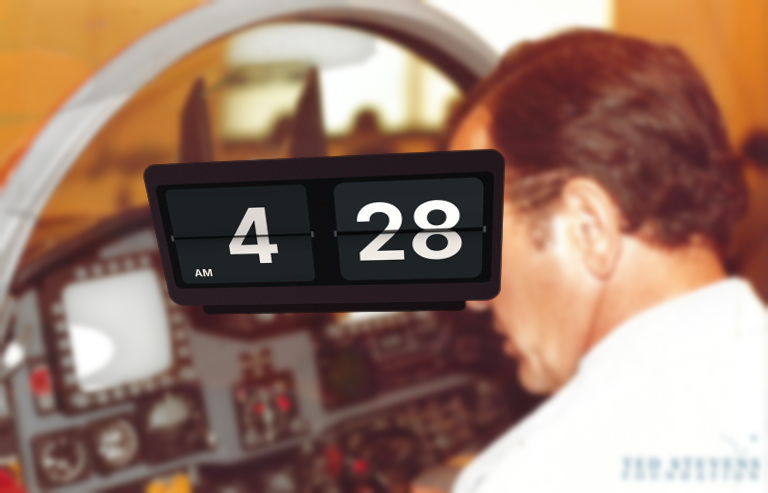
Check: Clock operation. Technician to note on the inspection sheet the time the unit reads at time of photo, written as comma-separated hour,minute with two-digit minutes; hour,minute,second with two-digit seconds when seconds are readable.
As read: 4,28
